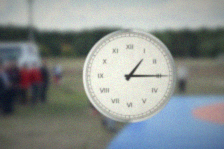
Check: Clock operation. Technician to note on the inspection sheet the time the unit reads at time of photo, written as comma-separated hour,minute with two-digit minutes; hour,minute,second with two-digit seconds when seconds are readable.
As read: 1,15
